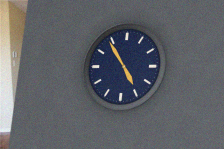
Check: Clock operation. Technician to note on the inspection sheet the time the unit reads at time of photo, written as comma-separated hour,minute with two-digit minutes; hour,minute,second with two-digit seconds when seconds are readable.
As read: 4,54
